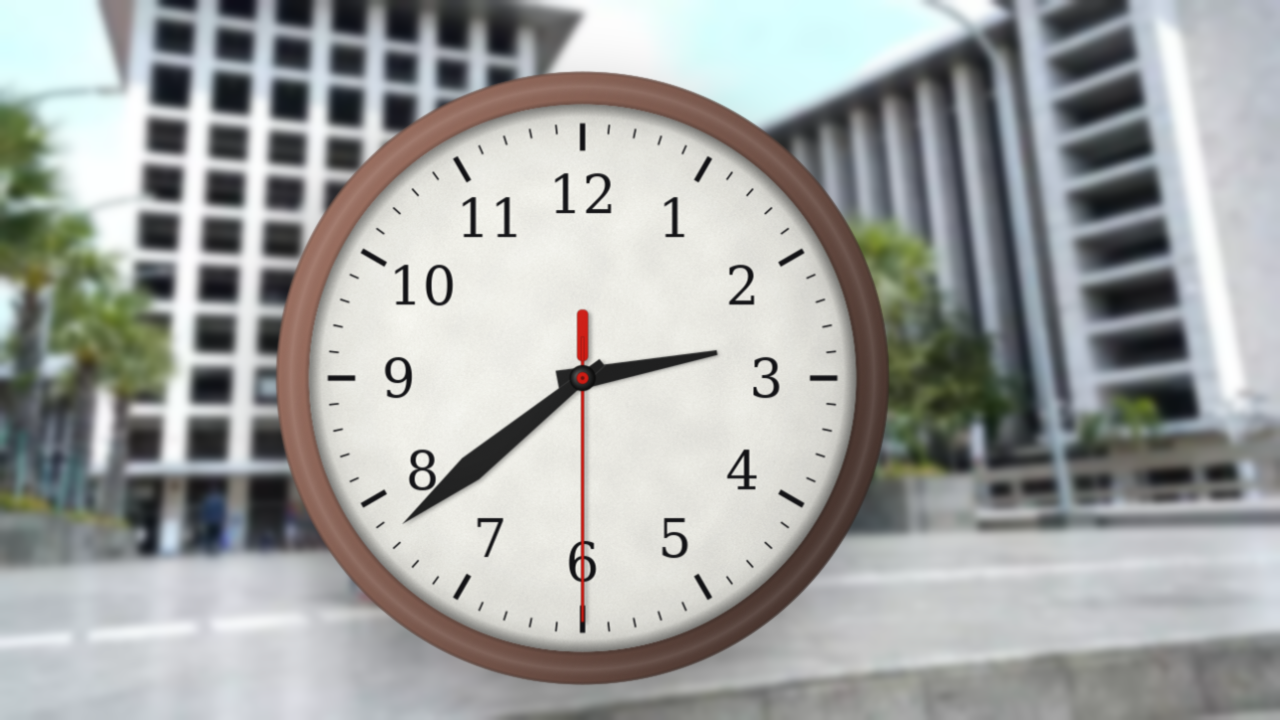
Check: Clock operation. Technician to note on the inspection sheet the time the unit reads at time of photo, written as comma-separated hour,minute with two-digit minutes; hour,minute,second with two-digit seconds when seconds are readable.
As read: 2,38,30
